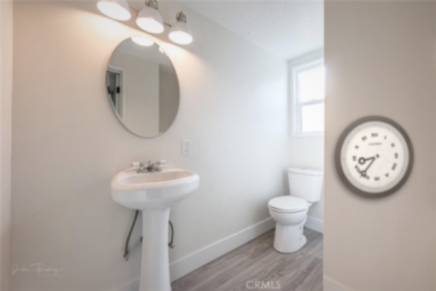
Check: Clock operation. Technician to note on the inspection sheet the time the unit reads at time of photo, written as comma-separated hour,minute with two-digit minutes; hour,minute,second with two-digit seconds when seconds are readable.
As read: 8,37
